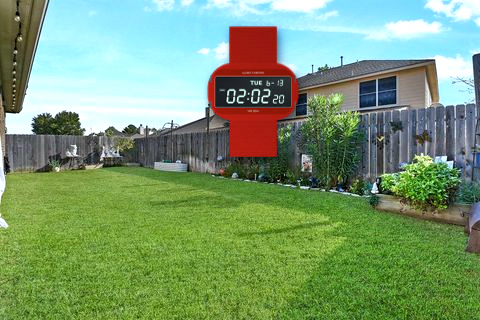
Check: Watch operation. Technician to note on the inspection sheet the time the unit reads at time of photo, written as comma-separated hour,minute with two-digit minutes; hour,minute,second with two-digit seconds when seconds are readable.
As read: 2,02,20
